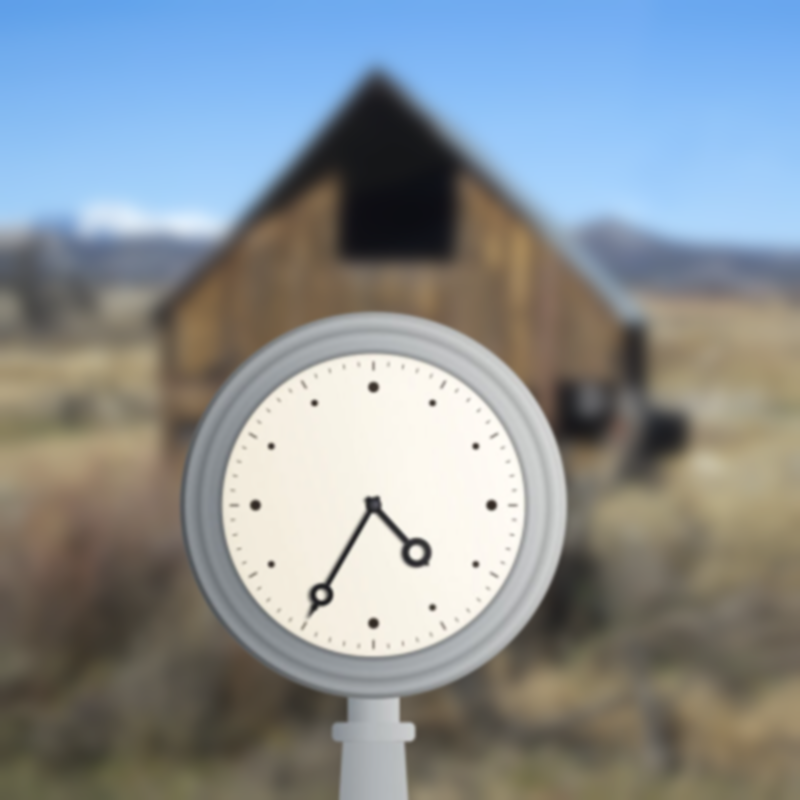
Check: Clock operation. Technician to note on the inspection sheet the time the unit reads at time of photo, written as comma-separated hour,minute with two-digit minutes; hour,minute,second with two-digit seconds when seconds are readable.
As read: 4,35
